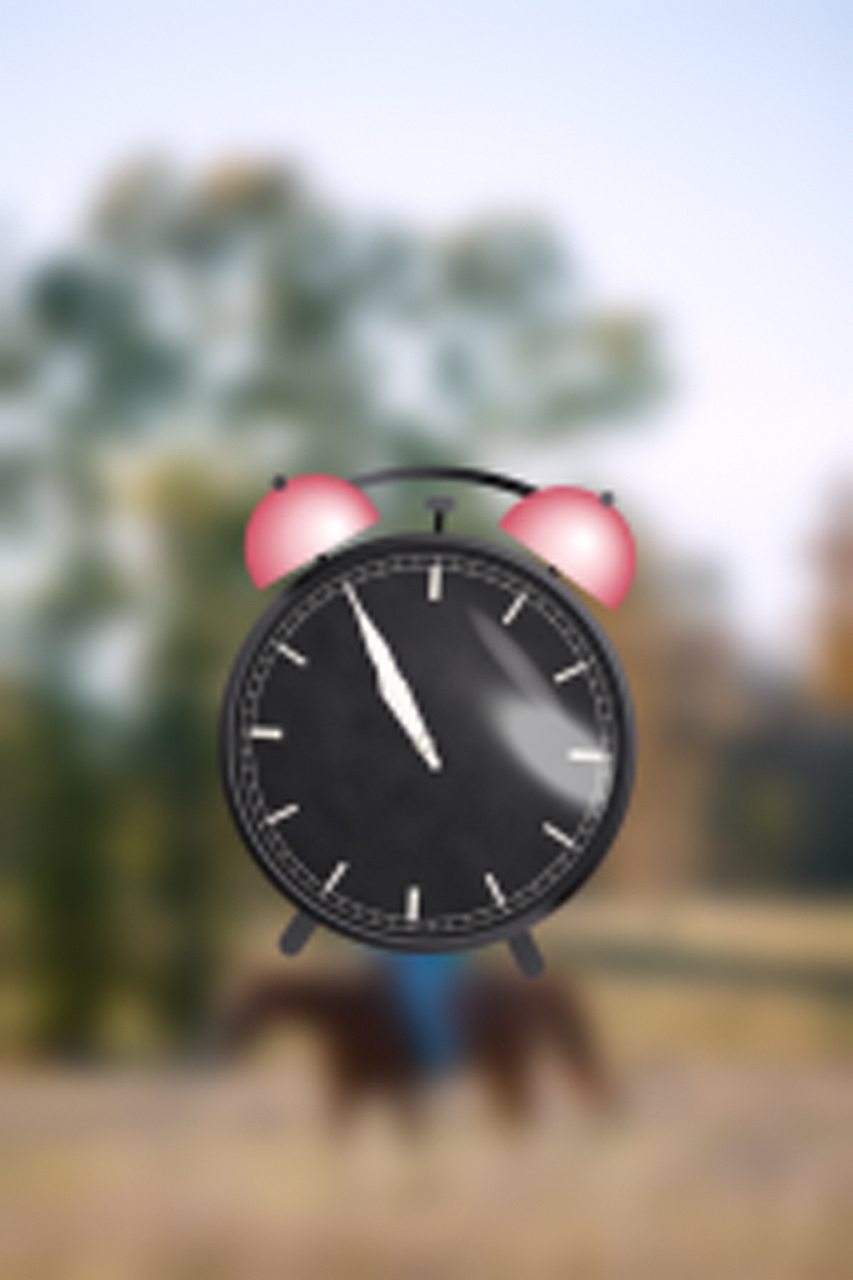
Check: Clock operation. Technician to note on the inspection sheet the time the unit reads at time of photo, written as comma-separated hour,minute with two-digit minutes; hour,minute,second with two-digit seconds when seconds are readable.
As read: 10,55
